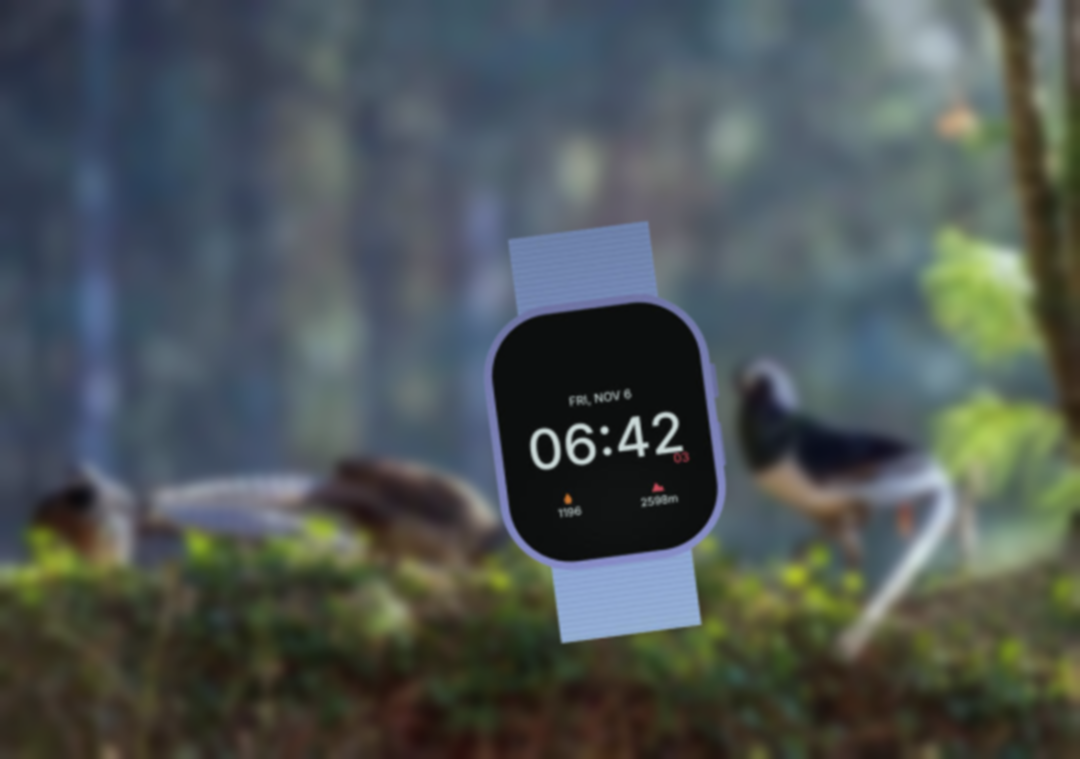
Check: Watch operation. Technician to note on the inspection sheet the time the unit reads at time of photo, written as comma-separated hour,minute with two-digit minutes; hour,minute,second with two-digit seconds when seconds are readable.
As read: 6,42
